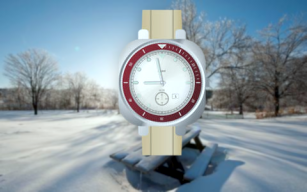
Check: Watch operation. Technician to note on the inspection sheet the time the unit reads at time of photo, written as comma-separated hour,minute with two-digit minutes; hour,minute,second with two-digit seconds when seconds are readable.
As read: 8,58
